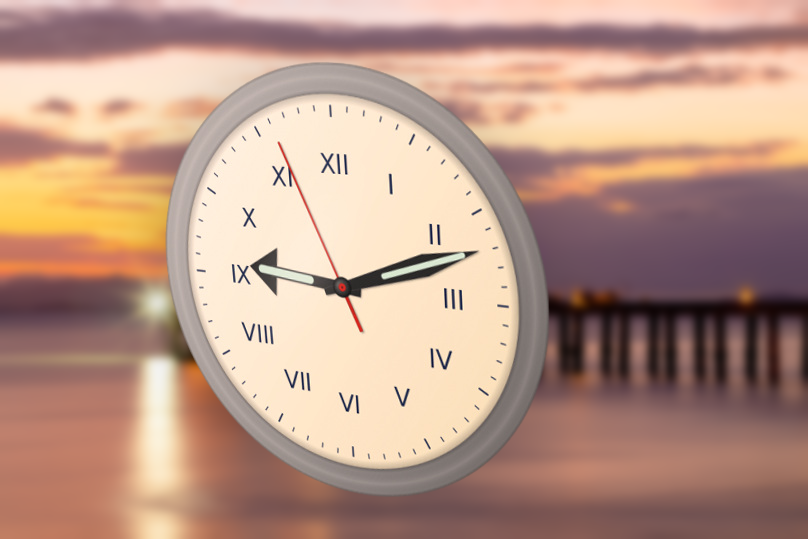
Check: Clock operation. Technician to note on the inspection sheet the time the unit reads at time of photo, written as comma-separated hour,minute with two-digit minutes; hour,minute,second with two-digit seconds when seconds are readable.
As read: 9,11,56
